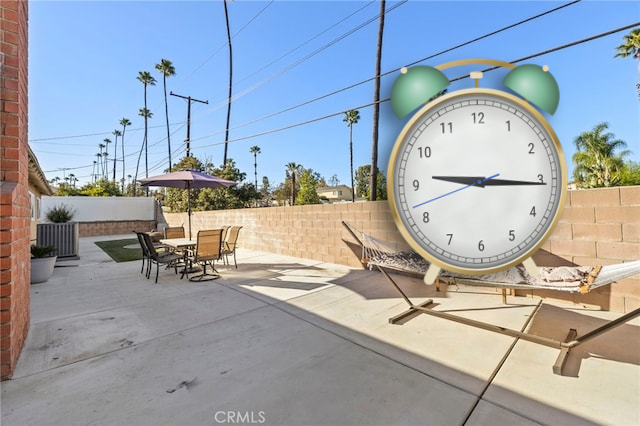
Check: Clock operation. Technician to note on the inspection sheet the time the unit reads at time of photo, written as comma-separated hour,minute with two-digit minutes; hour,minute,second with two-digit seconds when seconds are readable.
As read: 9,15,42
